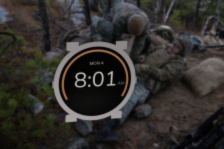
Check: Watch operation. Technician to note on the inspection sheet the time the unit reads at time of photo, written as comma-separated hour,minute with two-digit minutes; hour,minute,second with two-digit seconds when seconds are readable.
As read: 8,01
